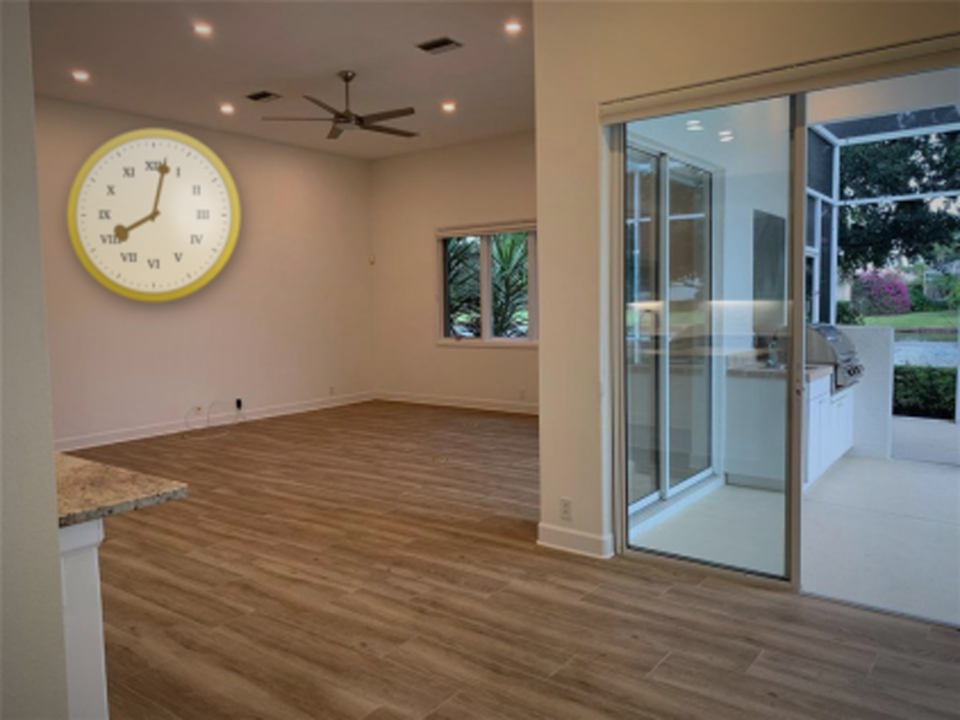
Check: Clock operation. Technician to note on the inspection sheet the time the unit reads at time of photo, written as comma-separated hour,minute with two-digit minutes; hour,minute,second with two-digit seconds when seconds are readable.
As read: 8,02
